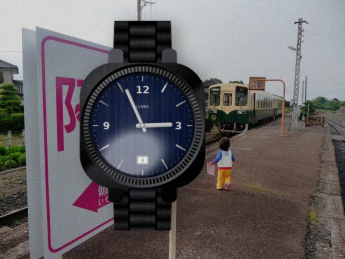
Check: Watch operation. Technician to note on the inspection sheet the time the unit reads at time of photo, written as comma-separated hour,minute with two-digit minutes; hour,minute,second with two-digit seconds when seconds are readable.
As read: 2,56
